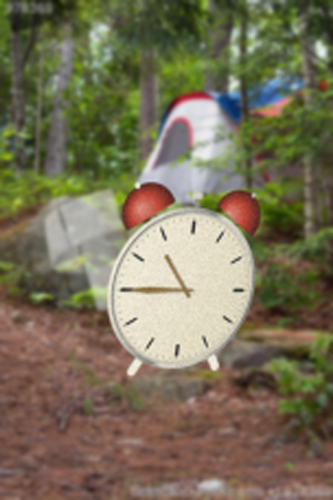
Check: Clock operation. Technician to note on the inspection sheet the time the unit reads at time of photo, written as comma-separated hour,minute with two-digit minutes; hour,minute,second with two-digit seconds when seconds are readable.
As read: 10,45
